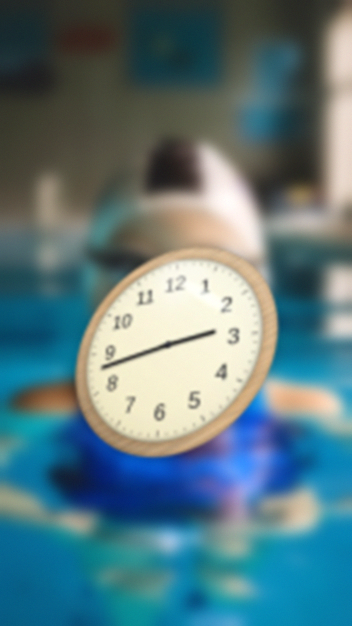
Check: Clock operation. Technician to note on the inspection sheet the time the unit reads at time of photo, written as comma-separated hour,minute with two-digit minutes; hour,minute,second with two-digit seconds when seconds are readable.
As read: 2,43
